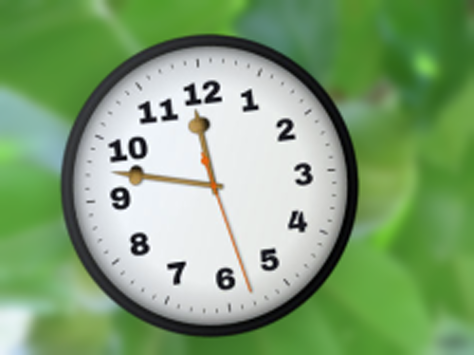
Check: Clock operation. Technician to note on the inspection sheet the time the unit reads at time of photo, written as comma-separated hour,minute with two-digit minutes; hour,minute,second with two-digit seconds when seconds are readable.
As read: 11,47,28
